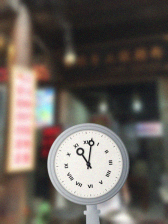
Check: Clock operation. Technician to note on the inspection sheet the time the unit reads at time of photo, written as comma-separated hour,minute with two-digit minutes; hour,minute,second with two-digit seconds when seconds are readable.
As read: 11,02
